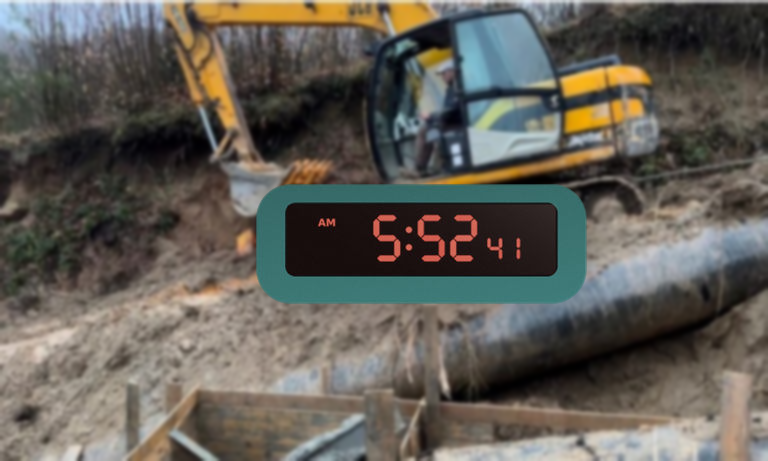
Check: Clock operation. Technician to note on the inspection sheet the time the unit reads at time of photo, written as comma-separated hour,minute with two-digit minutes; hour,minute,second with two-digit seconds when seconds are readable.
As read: 5,52,41
